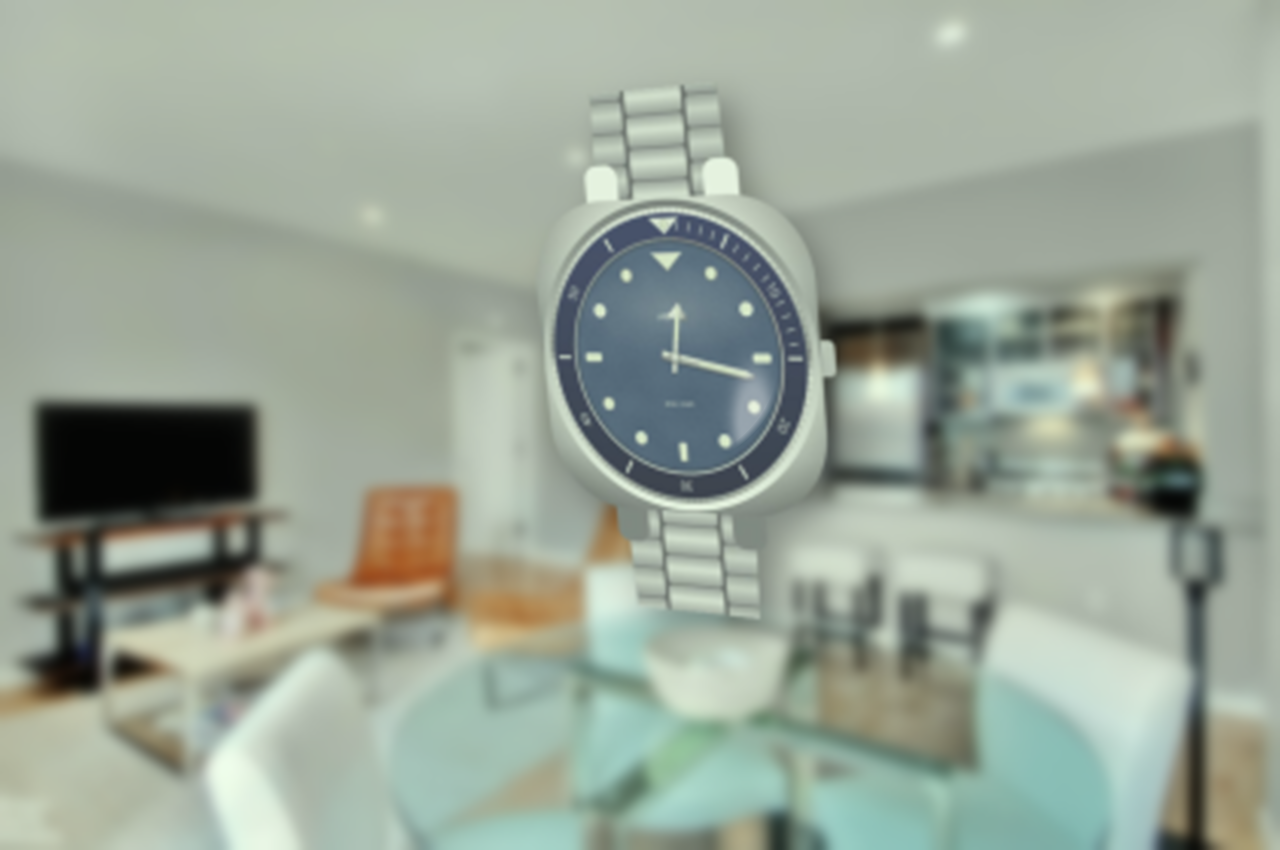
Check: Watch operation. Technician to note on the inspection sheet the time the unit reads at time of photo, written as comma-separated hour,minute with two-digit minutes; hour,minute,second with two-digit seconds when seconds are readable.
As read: 12,17
